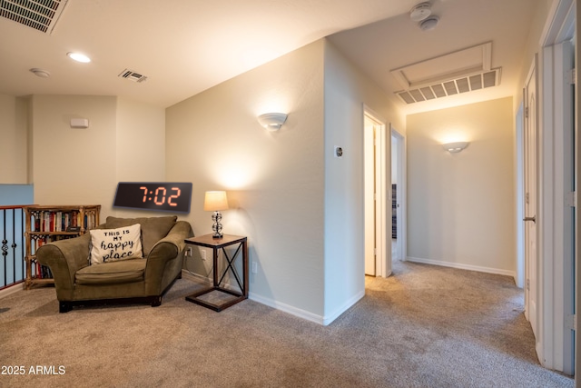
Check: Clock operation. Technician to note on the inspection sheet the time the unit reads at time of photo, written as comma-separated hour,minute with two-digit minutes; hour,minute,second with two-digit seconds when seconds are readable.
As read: 7,02
